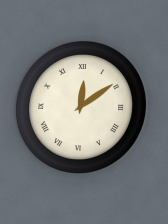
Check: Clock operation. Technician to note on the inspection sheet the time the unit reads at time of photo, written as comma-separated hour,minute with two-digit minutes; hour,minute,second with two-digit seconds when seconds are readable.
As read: 12,09
